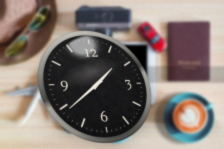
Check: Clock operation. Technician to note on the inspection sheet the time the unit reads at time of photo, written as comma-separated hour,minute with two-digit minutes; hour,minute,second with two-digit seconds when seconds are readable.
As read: 1,39
